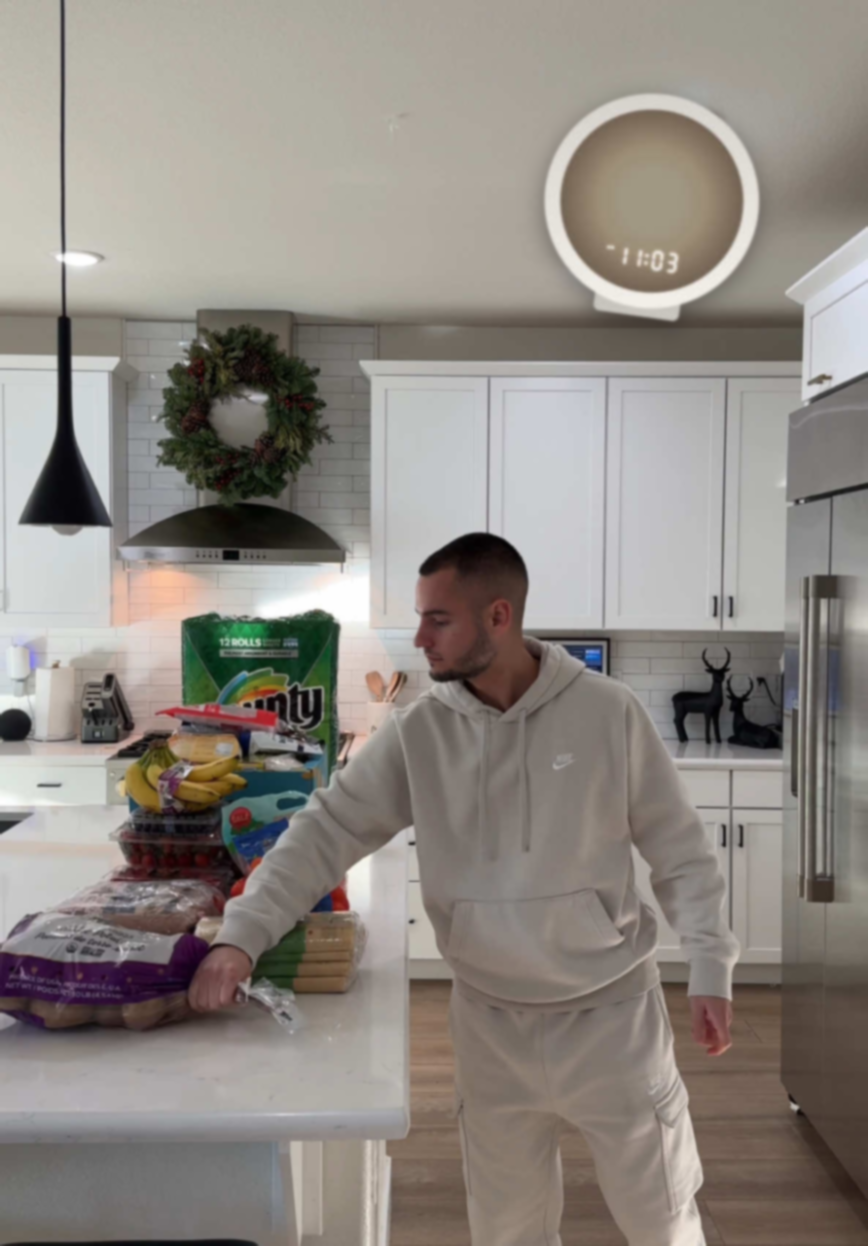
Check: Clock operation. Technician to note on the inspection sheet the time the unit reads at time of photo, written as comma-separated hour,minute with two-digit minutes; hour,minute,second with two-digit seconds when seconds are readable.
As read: 11,03
